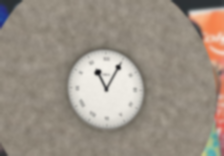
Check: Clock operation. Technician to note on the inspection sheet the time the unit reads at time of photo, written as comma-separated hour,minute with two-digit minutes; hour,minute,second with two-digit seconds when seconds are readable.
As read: 11,05
